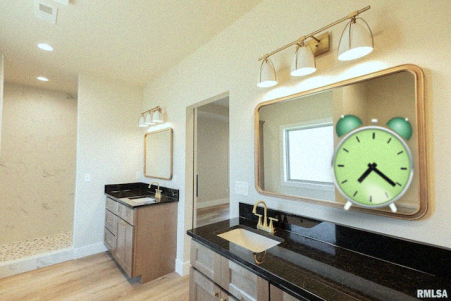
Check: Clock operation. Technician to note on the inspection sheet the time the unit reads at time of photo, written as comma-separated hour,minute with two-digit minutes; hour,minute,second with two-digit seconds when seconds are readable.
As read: 7,21
